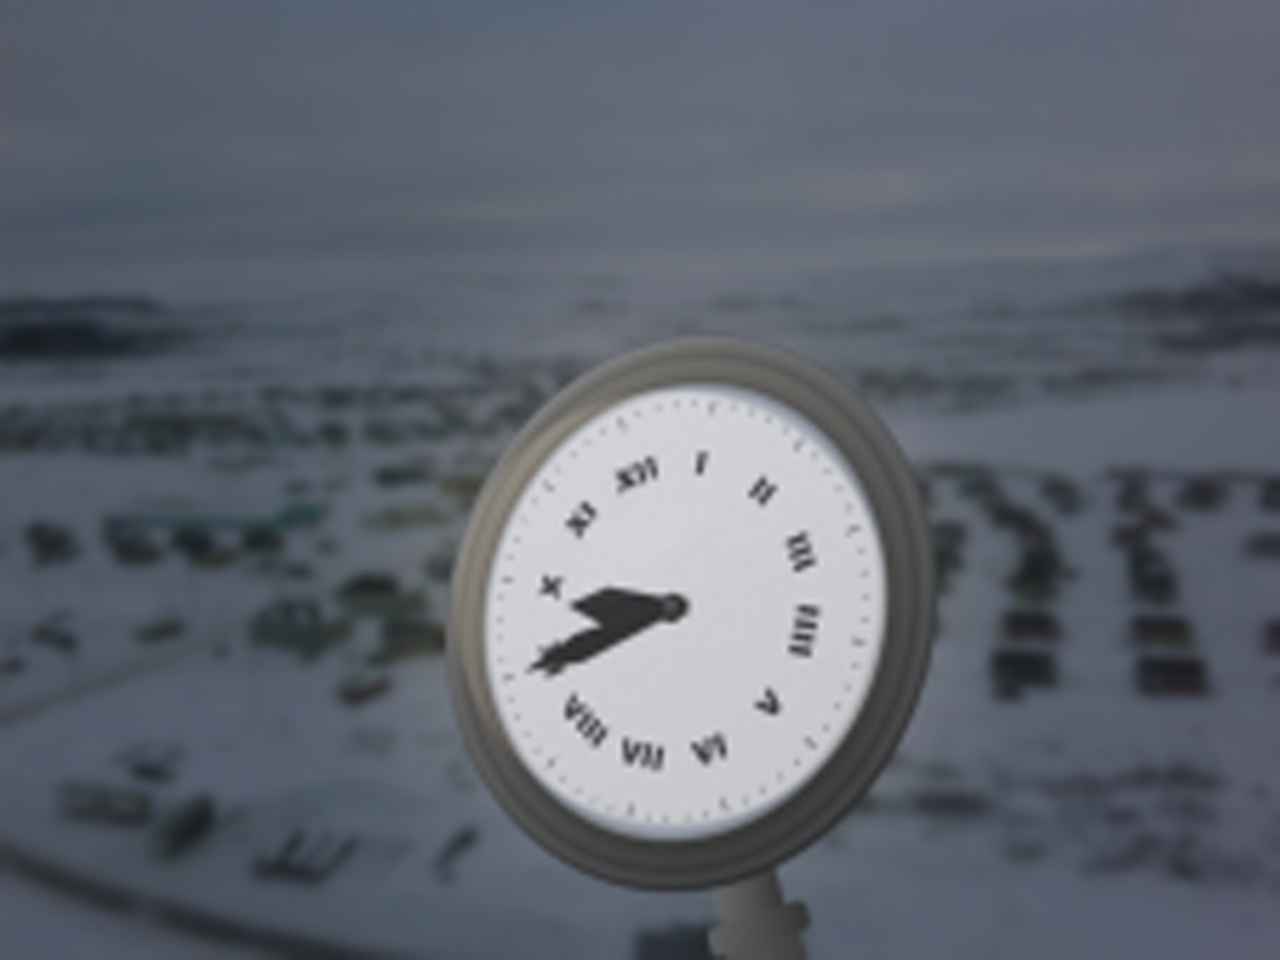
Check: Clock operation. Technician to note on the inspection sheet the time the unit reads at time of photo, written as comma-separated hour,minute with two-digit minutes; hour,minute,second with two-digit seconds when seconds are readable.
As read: 9,45
